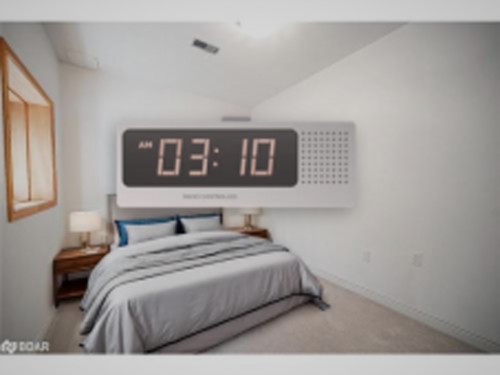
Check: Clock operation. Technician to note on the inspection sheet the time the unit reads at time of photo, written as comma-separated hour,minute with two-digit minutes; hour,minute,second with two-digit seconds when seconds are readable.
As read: 3,10
